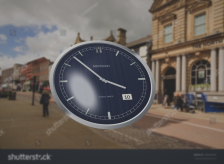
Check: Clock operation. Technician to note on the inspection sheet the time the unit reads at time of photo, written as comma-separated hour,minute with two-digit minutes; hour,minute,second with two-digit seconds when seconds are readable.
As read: 3,53
